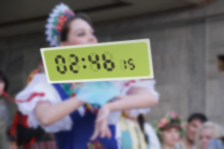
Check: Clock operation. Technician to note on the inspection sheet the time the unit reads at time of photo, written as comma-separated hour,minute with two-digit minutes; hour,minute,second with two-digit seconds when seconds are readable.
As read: 2,46,15
